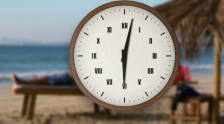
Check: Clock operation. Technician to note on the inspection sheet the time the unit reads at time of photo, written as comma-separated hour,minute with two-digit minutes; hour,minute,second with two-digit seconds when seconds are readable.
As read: 6,02
